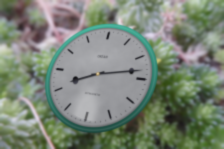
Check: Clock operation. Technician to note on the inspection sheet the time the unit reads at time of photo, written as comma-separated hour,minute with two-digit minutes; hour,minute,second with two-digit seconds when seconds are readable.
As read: 8,13
